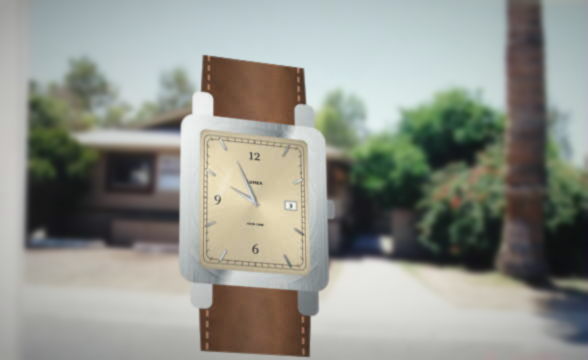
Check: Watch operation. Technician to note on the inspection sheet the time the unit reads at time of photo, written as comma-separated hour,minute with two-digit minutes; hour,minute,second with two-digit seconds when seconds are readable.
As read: 9,56
